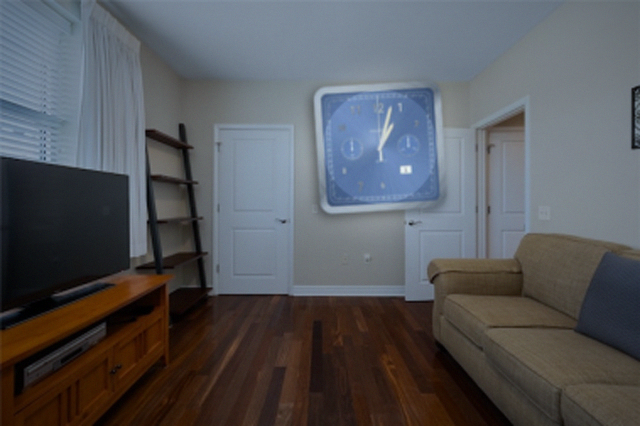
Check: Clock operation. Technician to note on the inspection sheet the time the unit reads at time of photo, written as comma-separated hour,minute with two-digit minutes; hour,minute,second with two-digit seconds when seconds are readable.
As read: 1,03
